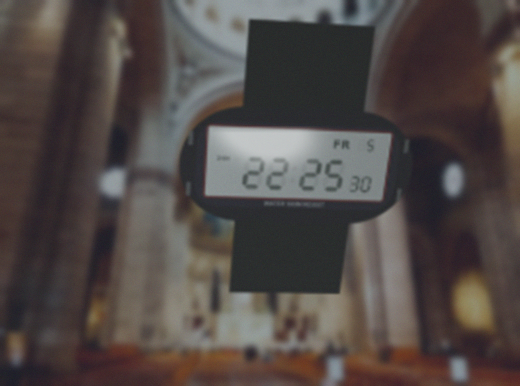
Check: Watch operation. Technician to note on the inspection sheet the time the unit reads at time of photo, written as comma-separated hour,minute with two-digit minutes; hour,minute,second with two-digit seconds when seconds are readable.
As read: 22,25,30
